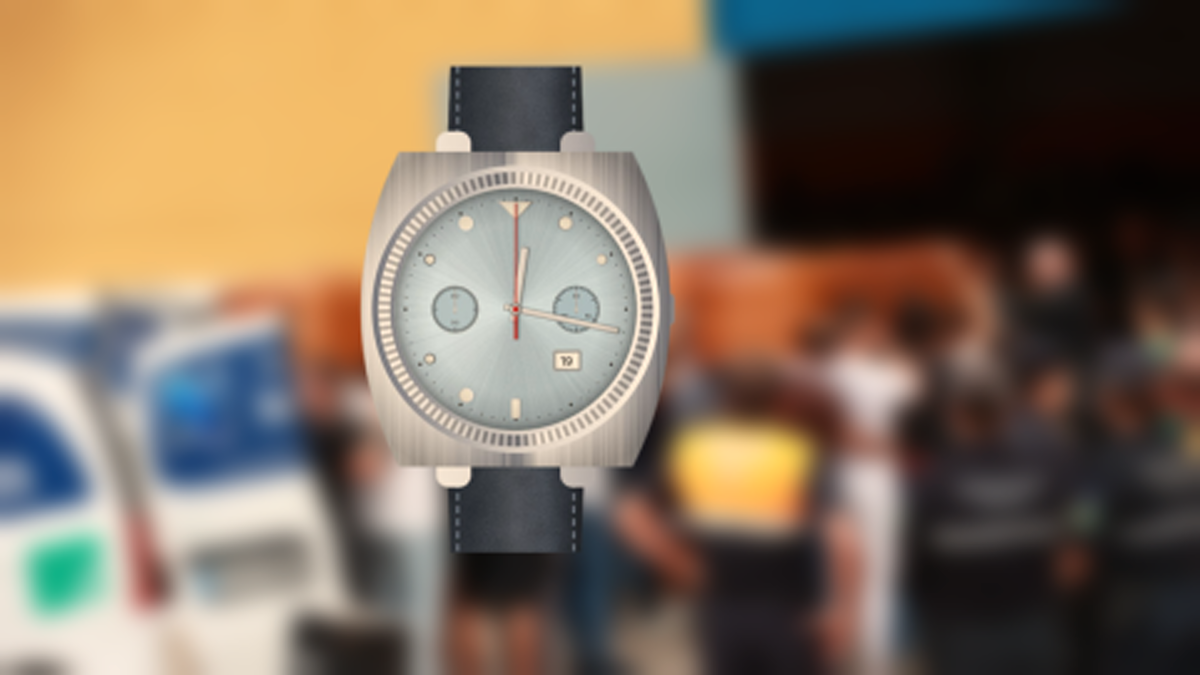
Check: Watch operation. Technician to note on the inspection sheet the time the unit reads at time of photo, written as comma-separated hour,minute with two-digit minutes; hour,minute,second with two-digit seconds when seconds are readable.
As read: 12,17
